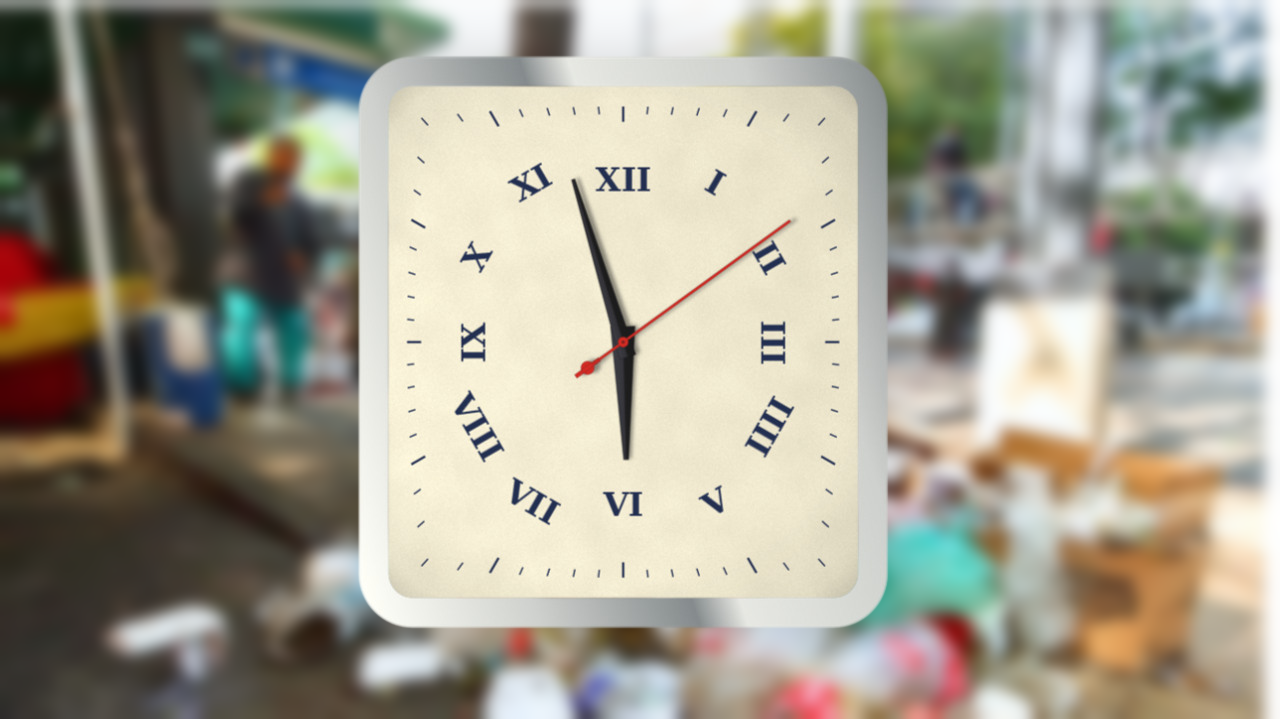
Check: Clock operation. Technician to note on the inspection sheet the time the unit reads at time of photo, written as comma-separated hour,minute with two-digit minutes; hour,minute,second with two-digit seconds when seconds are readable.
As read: 5,57,09
